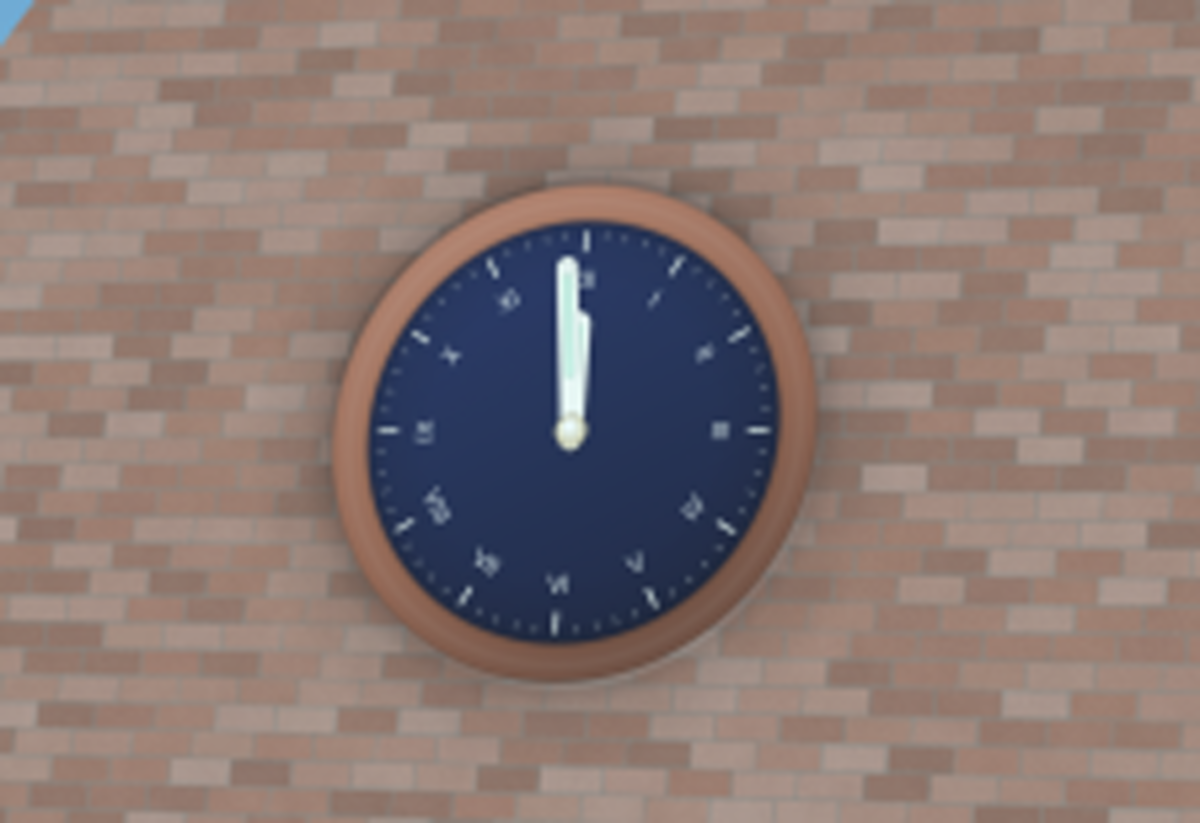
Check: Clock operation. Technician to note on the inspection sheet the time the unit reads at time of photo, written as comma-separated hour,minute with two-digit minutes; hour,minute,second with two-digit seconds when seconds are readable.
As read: 11,59
